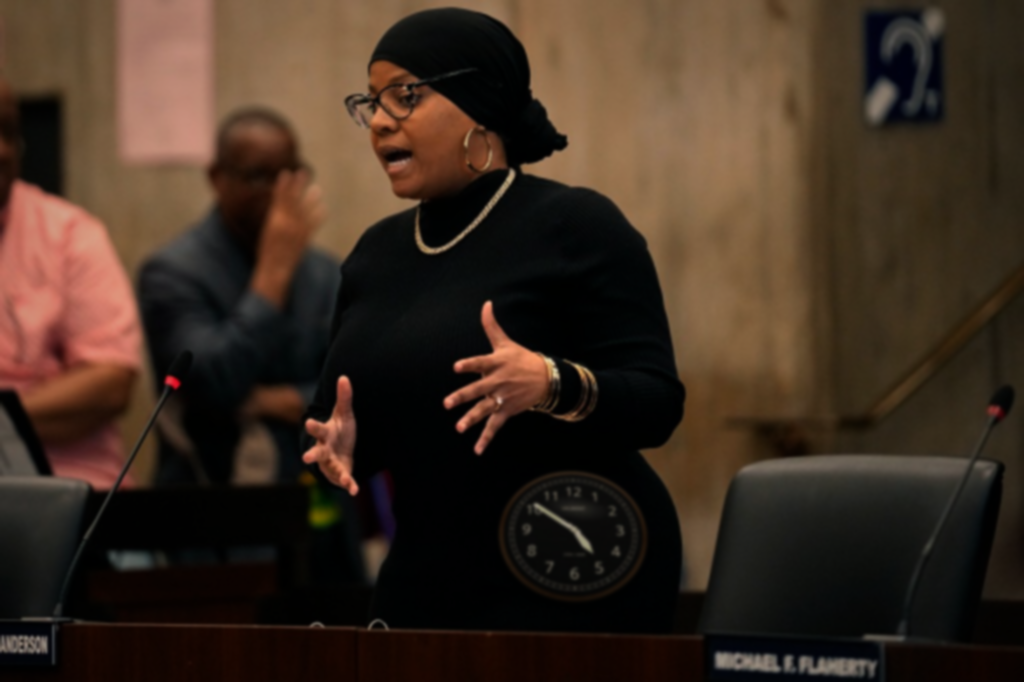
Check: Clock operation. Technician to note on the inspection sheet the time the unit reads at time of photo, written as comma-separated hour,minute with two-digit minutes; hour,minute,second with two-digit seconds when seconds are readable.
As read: 4,51
